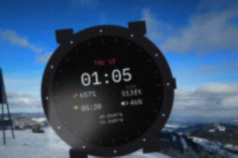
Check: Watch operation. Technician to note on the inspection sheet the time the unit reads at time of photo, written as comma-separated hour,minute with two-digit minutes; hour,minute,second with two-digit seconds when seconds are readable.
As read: 1,05
